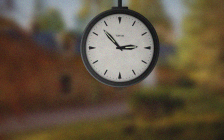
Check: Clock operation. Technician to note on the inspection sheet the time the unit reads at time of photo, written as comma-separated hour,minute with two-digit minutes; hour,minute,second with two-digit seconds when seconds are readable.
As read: 2,53
